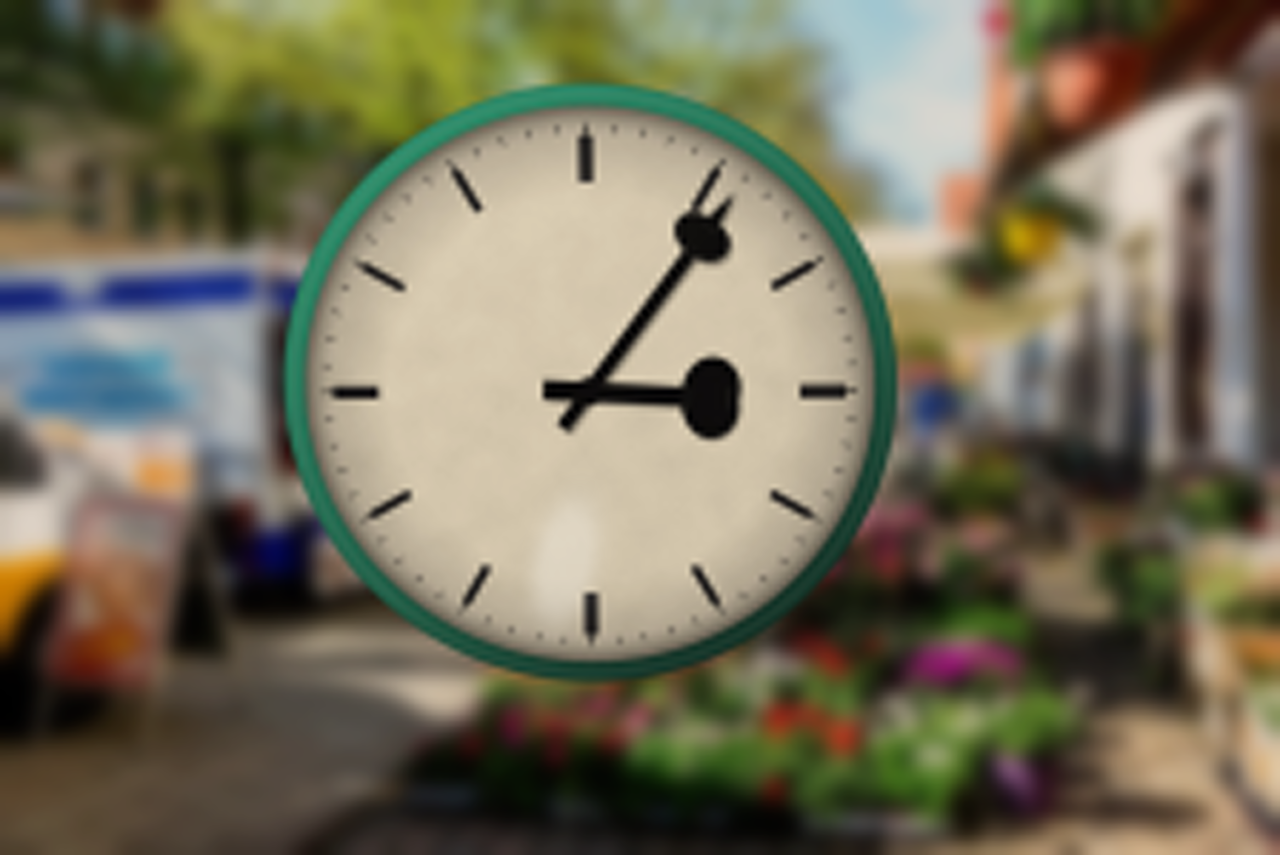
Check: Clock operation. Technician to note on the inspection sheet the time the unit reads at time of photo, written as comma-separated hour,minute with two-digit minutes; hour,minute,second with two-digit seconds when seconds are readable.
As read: 3,06
